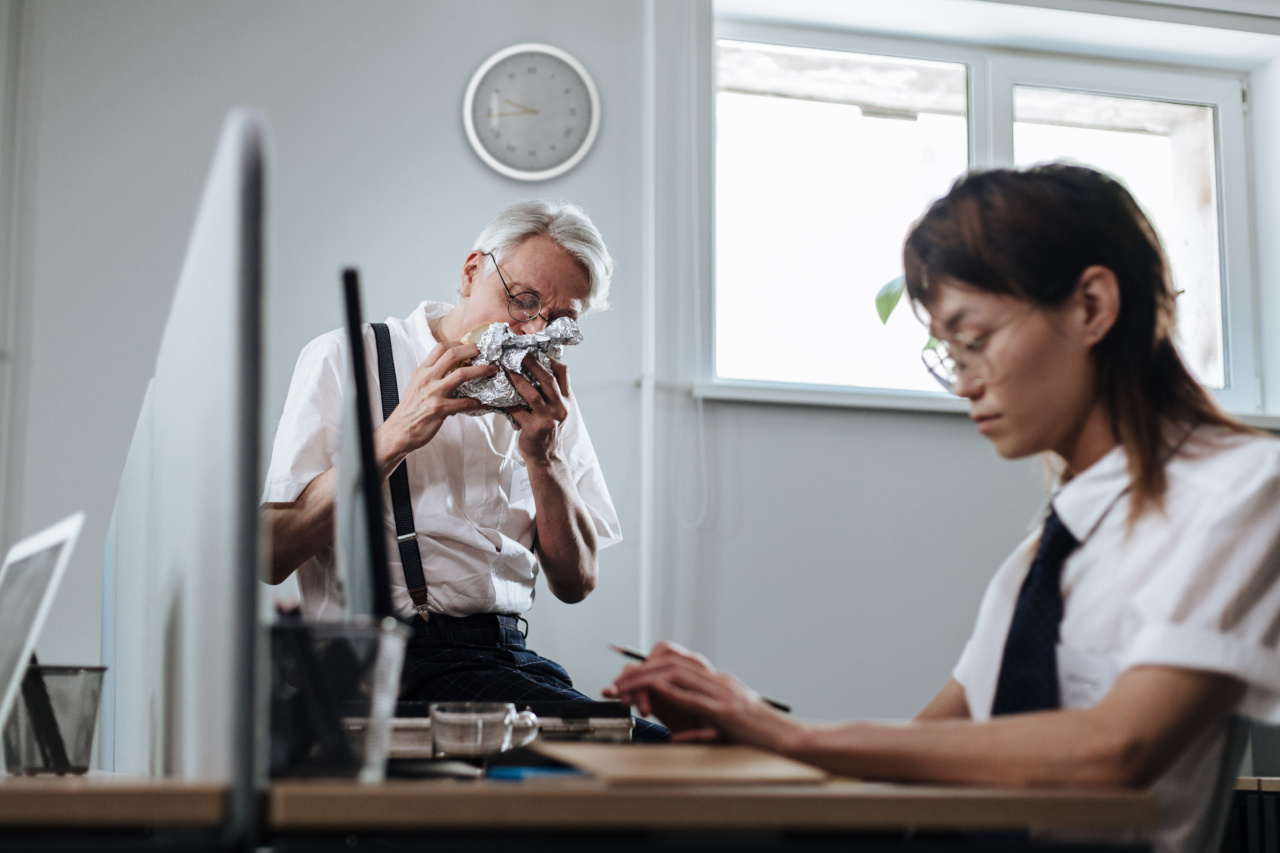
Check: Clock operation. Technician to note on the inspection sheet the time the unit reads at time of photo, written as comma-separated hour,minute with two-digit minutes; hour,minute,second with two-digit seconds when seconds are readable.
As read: 9,44
